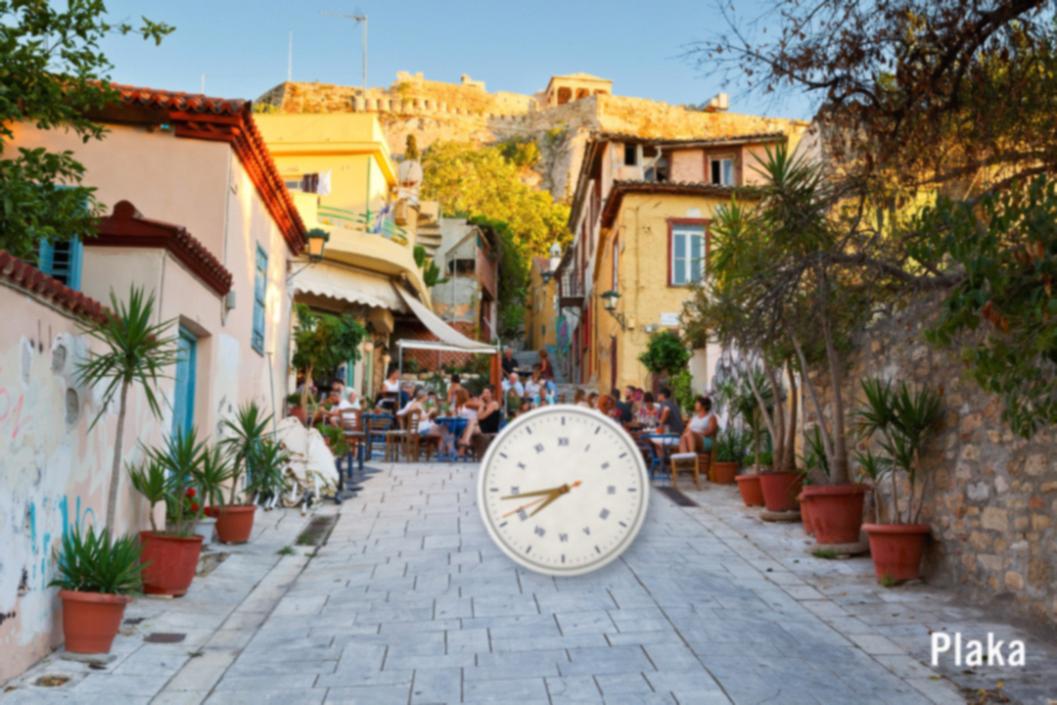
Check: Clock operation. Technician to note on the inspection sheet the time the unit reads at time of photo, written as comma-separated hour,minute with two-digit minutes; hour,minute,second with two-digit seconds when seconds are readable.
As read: 7,43,41
